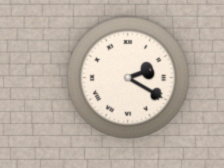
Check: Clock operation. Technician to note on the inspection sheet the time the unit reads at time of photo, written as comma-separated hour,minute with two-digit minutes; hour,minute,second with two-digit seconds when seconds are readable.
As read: 2,20
